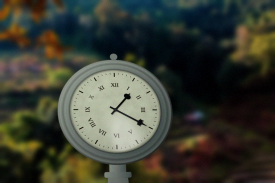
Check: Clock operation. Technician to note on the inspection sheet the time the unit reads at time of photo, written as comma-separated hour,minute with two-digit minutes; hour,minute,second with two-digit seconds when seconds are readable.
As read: 1,20
